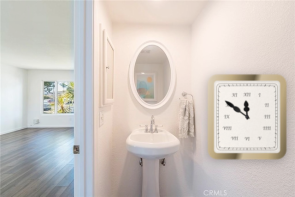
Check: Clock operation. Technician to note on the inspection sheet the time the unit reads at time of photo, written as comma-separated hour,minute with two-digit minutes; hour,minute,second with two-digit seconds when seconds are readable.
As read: 11,51
